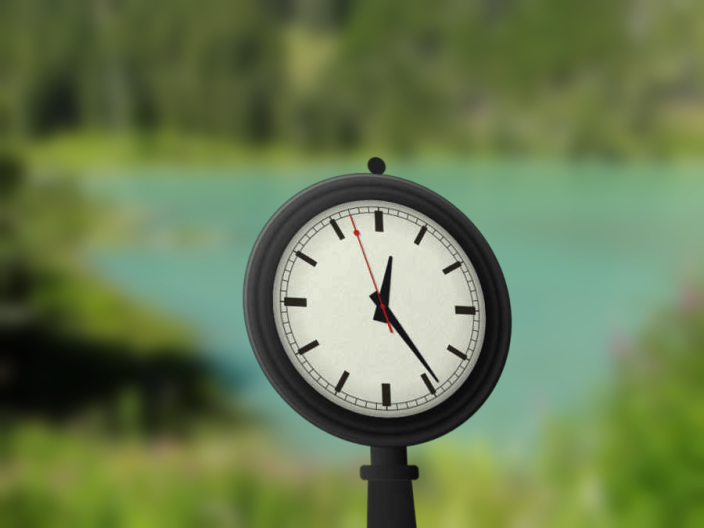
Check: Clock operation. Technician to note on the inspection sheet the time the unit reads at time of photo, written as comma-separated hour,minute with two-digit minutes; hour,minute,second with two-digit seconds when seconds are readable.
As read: 12,23,57
